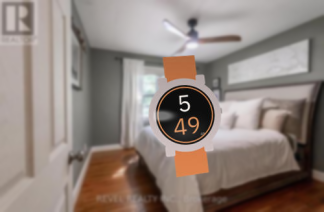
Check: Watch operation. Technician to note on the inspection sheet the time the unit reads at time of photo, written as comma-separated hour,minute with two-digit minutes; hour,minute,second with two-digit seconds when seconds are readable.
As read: 5,49
